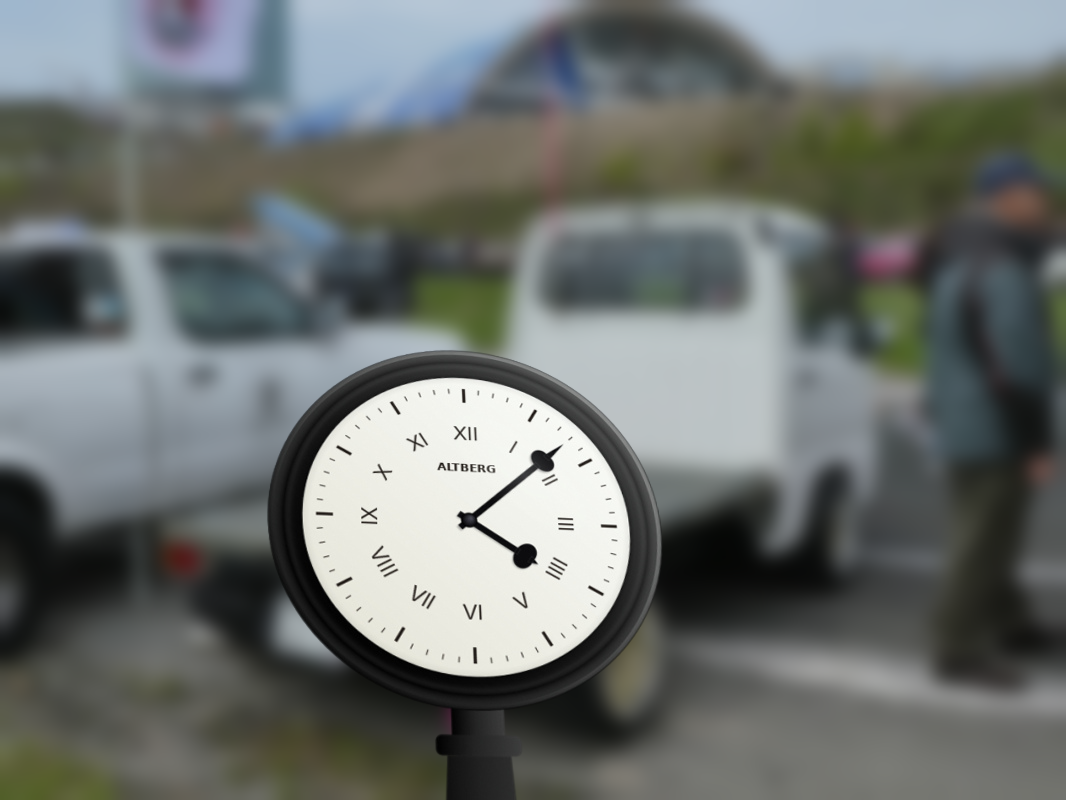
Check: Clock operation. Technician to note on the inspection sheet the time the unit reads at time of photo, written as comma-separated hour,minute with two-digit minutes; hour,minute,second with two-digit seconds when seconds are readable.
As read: 4,08
